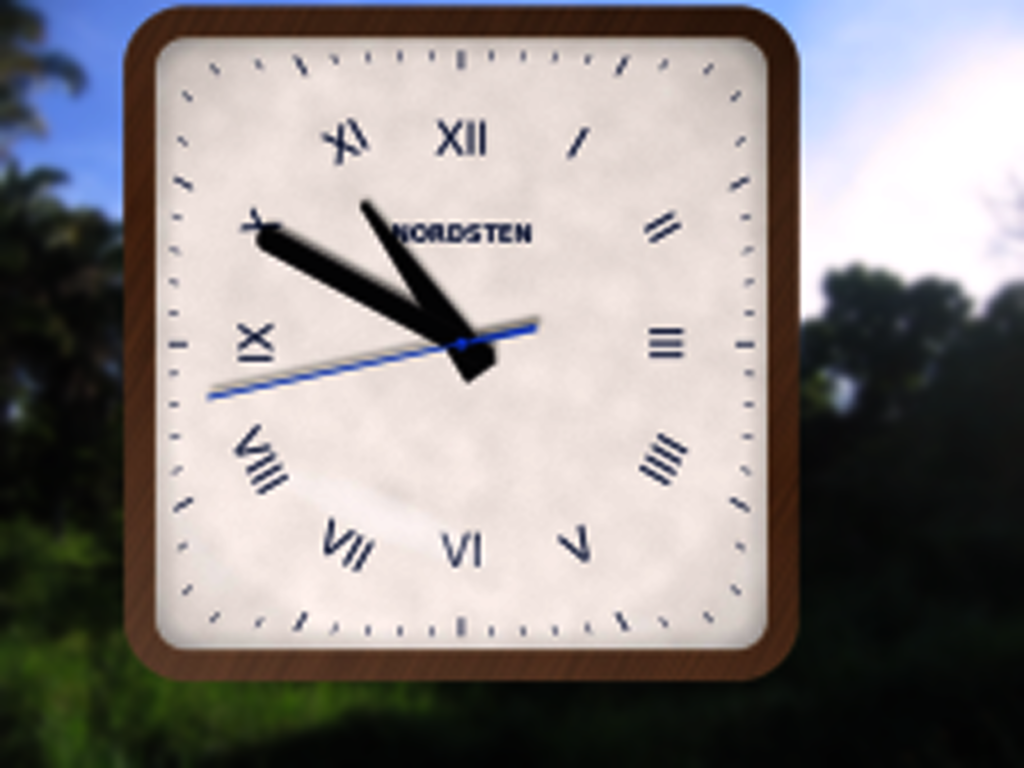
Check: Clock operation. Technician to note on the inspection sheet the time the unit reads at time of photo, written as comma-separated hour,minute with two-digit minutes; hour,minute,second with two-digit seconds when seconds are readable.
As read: 10,49,43
